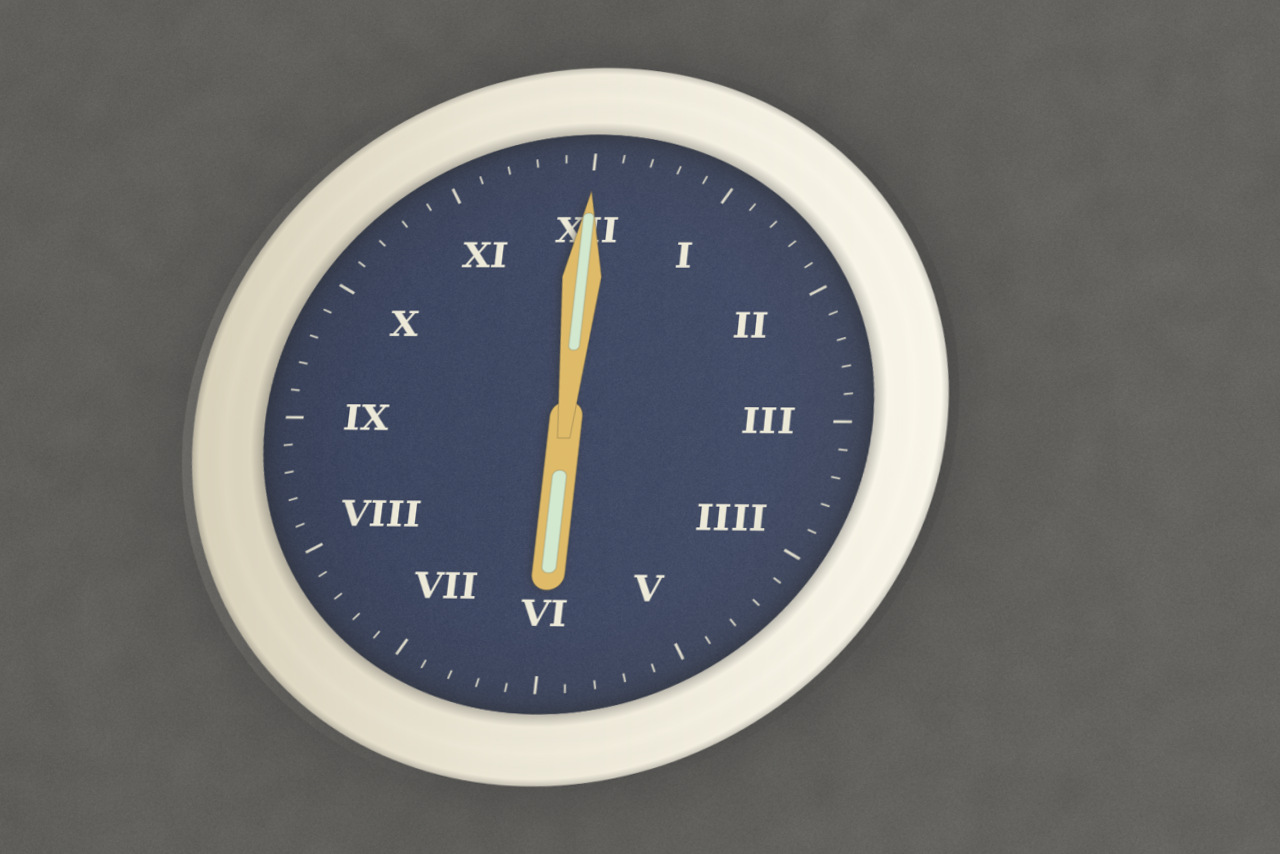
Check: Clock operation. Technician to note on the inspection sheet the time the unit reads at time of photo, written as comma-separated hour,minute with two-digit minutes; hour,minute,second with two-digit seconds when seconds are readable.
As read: 6,00
